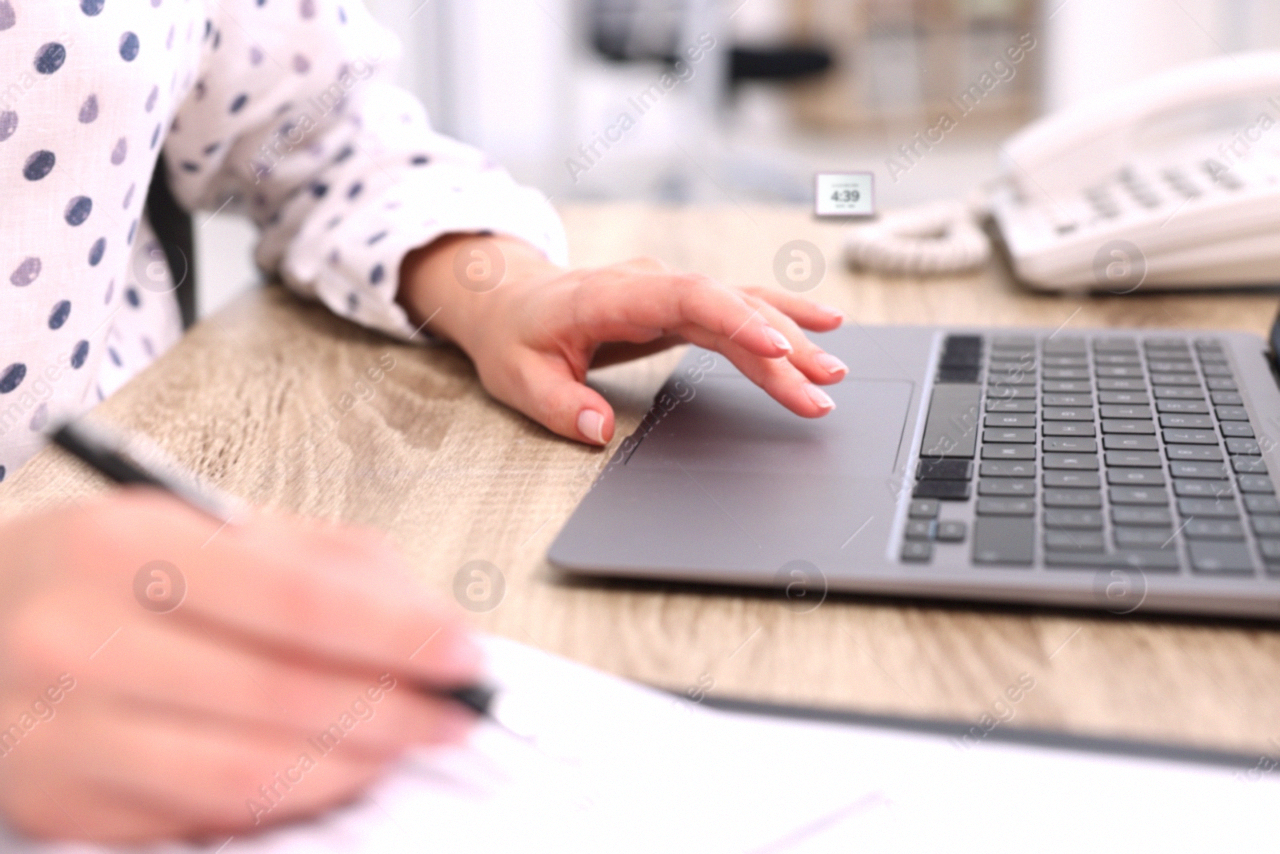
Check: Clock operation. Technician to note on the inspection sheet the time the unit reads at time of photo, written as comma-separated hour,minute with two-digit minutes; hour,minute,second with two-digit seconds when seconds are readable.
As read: 4,39
